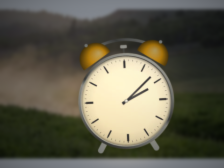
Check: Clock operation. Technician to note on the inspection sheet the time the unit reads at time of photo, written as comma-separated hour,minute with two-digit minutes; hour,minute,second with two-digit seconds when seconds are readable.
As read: 2,08
